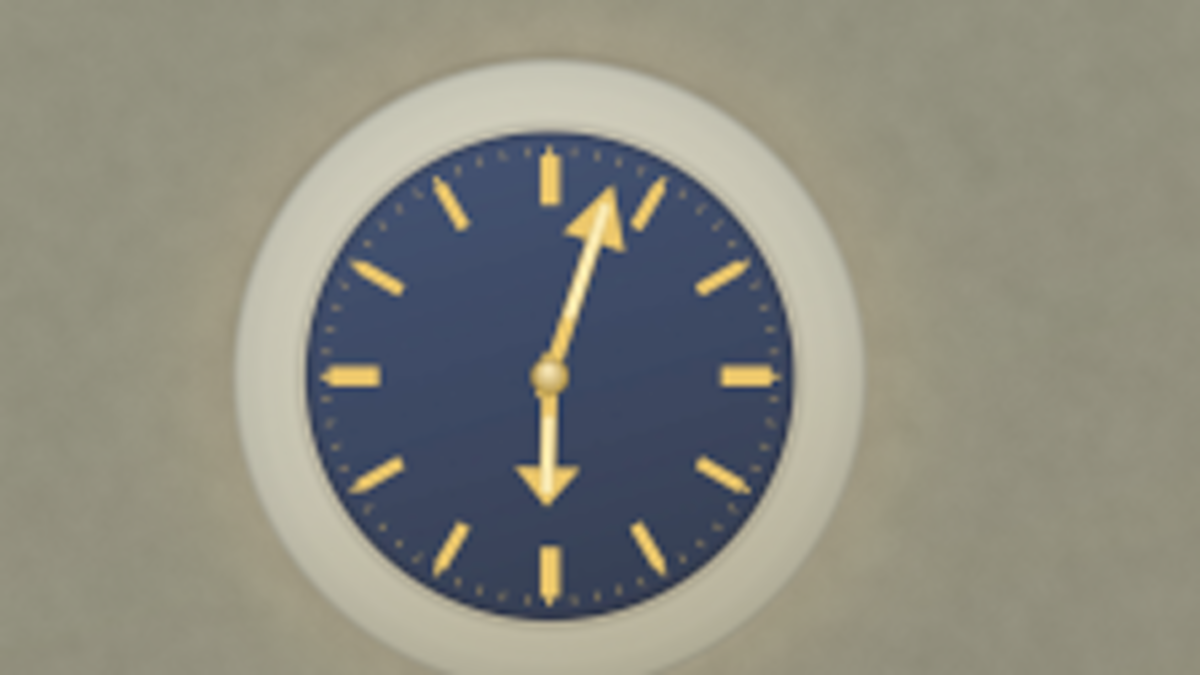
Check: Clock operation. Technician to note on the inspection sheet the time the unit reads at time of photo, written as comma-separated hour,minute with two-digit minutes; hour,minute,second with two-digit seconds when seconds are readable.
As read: 6,03
